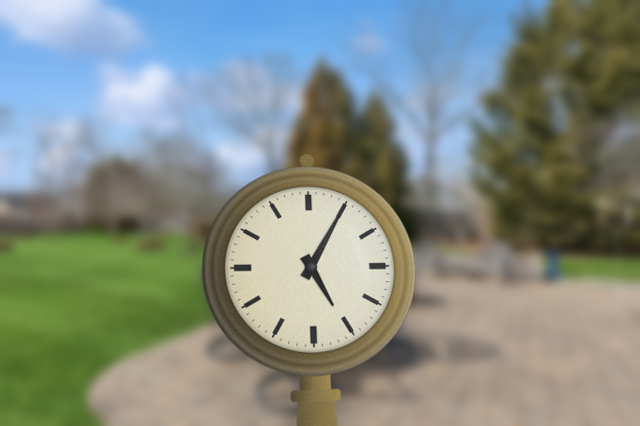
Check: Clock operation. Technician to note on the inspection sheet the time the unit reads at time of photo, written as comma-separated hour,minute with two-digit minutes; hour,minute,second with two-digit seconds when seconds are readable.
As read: 5,05
